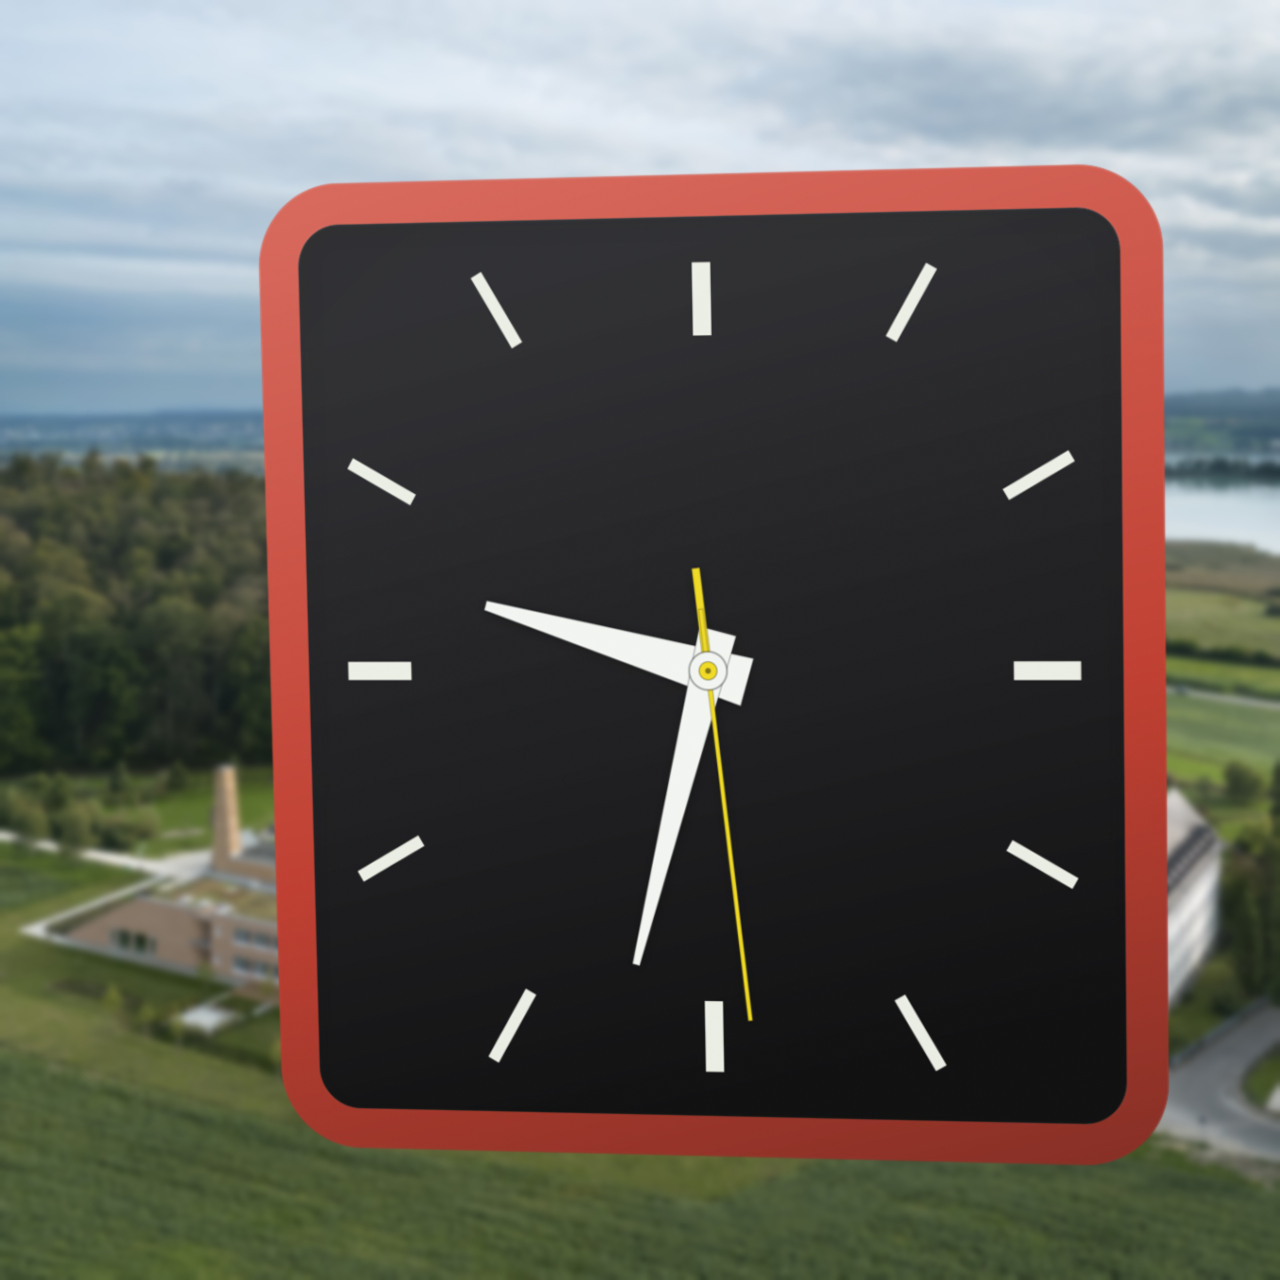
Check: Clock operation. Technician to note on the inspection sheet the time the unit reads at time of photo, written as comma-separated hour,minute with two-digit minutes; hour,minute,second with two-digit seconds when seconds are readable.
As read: 9,32,29
